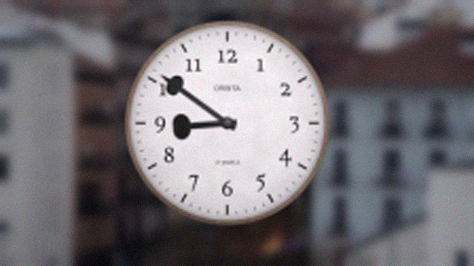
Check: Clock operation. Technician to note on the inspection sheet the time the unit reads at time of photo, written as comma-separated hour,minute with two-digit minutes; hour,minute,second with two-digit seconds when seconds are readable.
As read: 8,51
